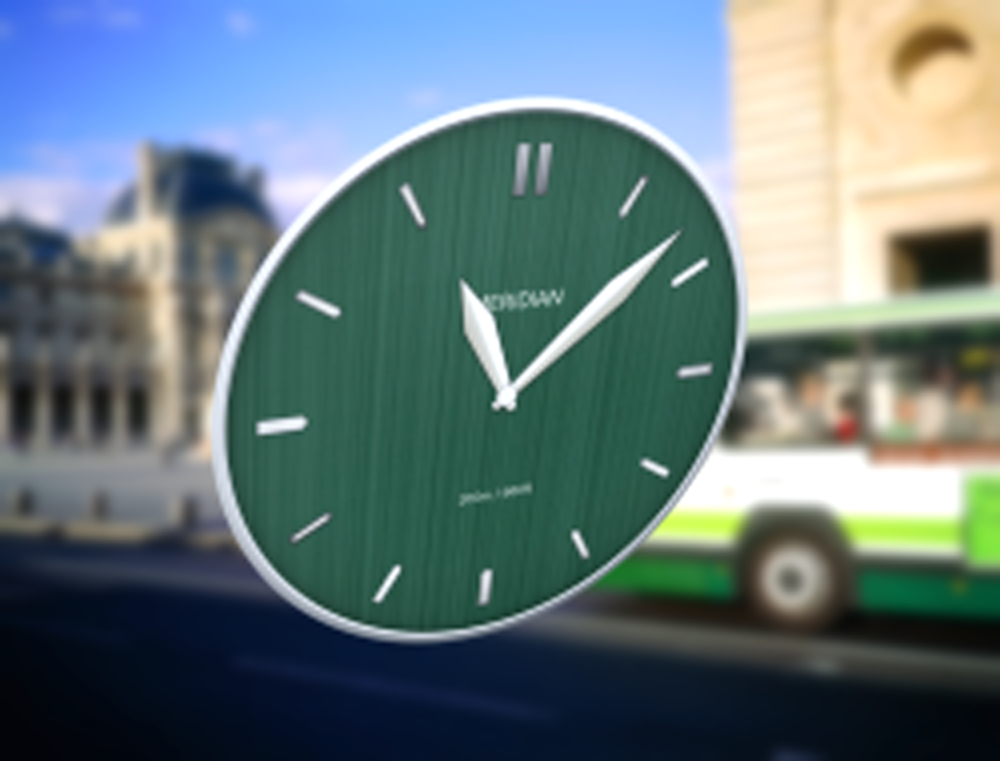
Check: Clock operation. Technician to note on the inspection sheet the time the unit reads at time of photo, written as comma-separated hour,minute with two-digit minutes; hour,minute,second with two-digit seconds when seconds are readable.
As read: 11,08
